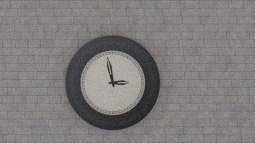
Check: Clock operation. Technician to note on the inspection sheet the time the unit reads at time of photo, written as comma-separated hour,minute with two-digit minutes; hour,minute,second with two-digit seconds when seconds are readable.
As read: 2,58
